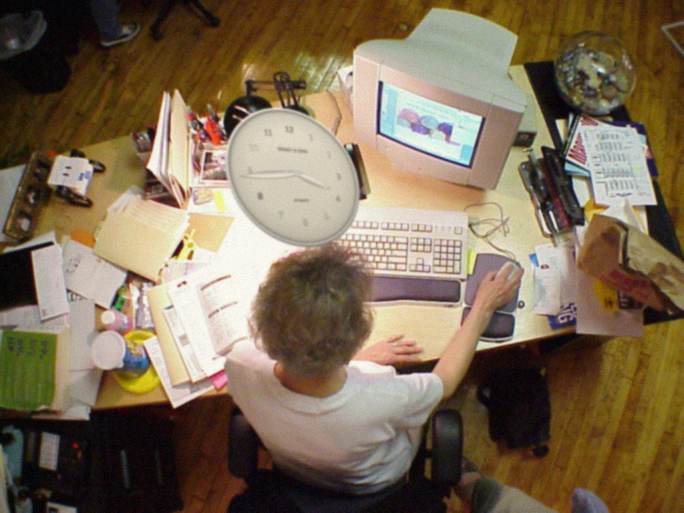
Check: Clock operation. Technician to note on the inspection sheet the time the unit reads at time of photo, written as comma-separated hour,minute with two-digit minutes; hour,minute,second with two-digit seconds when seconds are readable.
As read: 3,44
